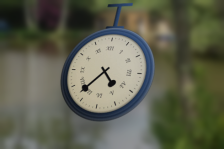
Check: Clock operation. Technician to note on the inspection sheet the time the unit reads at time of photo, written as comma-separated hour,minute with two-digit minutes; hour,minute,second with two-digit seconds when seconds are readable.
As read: 4,37
